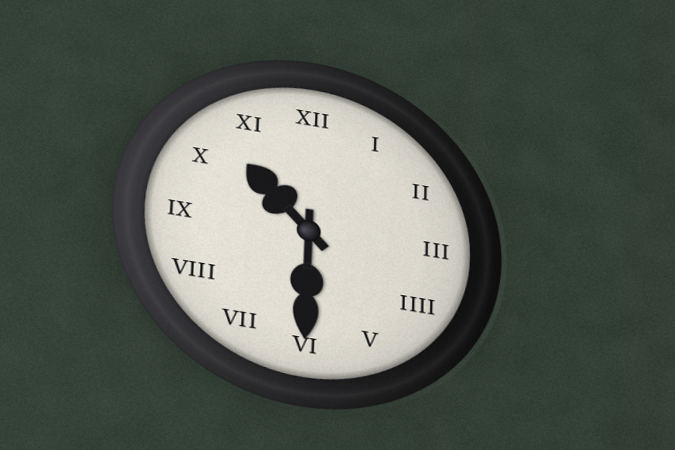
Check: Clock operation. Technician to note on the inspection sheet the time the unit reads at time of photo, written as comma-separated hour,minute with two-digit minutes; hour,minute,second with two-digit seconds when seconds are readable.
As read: 10,30
